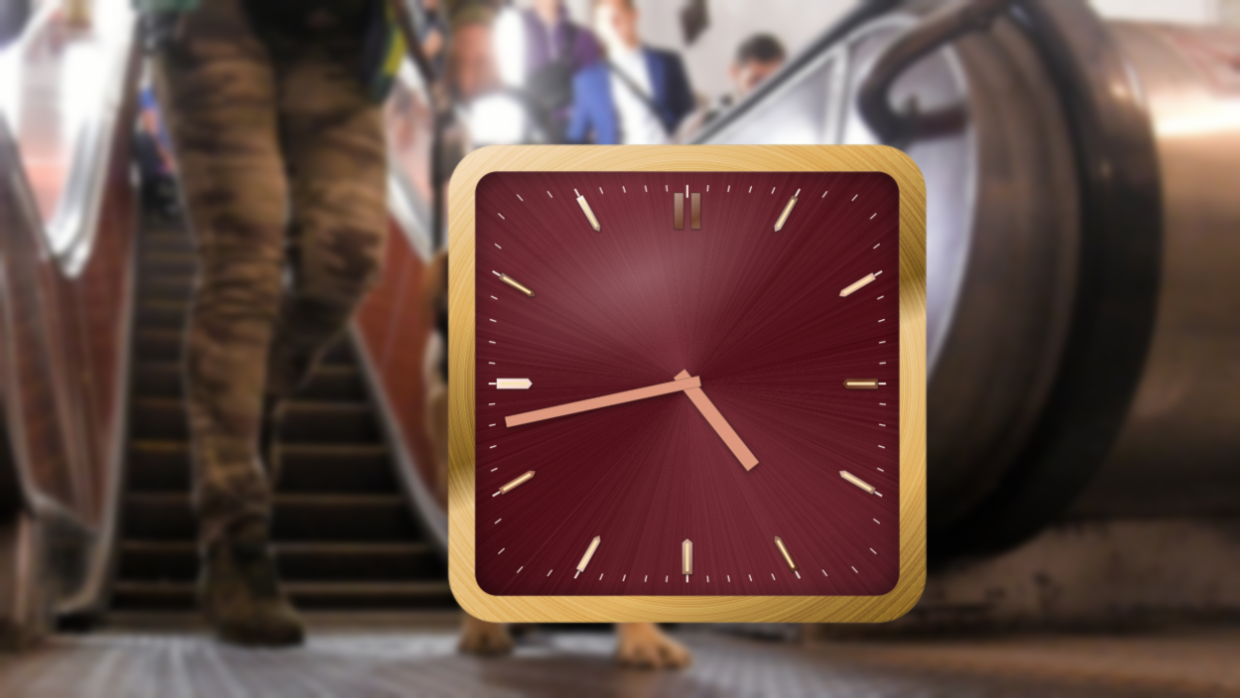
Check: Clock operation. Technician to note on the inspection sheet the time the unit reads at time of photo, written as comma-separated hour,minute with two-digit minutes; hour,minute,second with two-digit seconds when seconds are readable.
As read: 4,43
